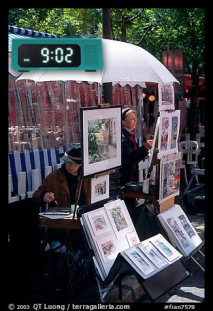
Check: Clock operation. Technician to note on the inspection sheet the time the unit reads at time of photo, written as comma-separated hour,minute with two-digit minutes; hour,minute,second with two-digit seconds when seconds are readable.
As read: 9,02
